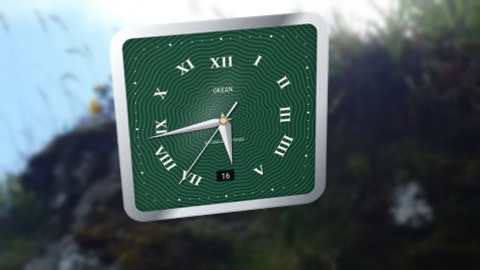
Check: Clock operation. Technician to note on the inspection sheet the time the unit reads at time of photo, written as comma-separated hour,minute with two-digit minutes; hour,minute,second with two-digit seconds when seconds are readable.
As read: 5,43,36
